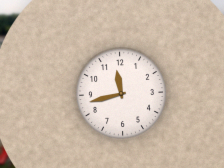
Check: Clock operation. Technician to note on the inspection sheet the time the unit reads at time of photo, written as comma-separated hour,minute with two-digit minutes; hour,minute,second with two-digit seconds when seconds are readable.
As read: 11,43
